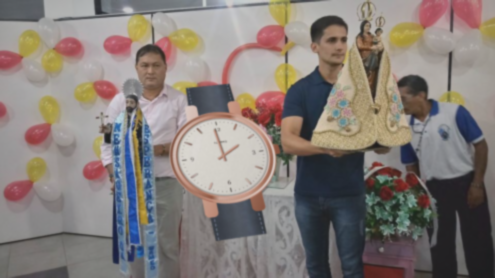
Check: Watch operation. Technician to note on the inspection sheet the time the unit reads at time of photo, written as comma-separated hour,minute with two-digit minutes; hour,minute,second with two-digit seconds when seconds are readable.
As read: 1,59
